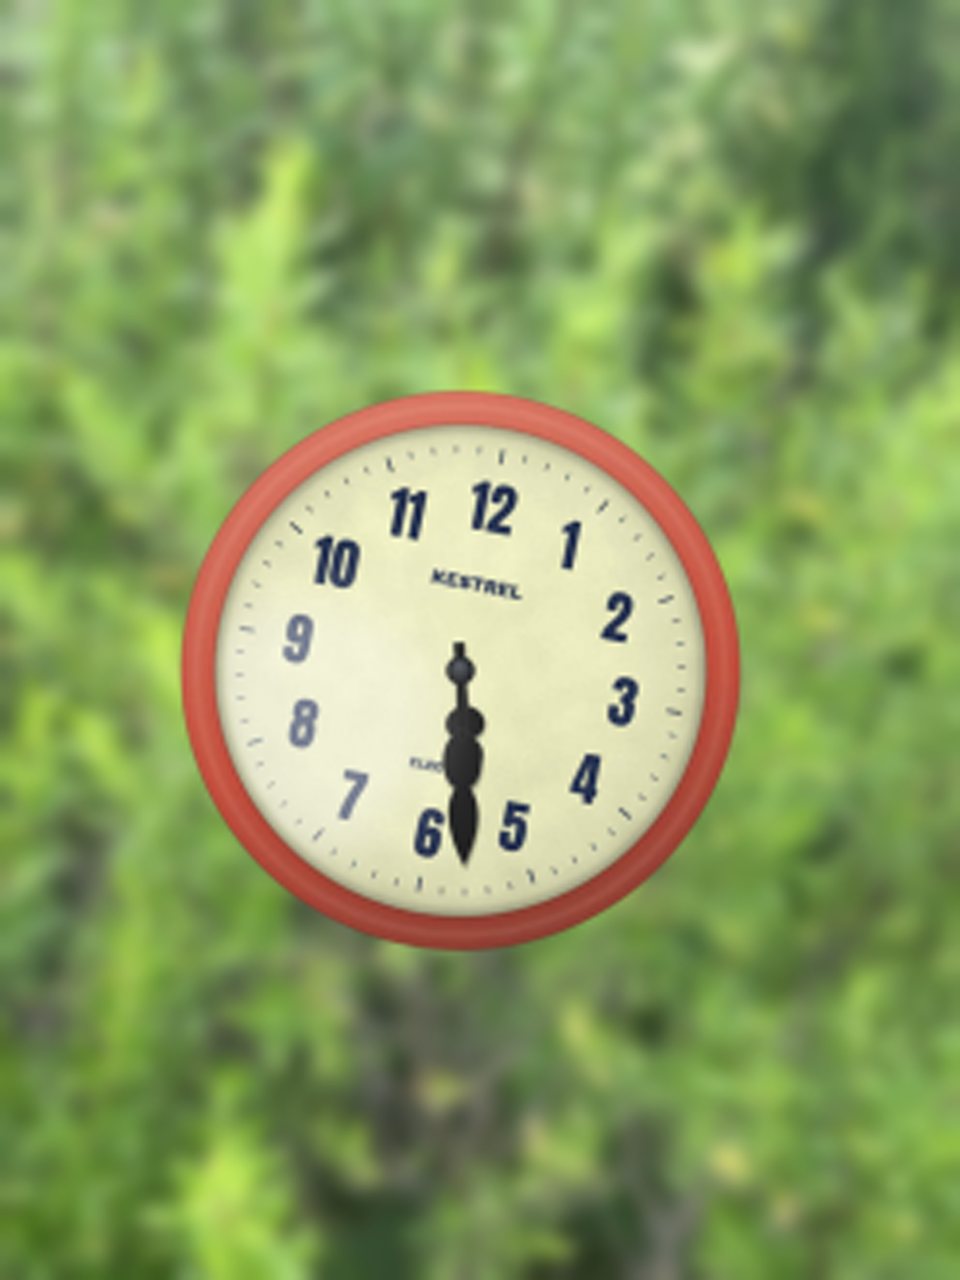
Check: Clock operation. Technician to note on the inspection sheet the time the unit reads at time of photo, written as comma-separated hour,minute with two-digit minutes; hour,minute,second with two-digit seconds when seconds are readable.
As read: 5,28
